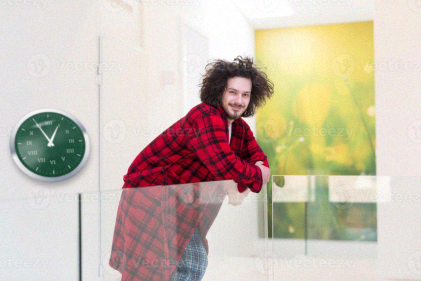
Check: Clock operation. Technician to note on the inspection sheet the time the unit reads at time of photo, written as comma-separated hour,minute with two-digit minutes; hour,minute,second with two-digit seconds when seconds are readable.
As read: 12,55
